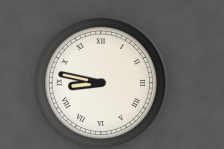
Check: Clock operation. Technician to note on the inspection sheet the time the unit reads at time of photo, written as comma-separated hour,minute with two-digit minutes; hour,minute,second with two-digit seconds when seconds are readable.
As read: 8,47
